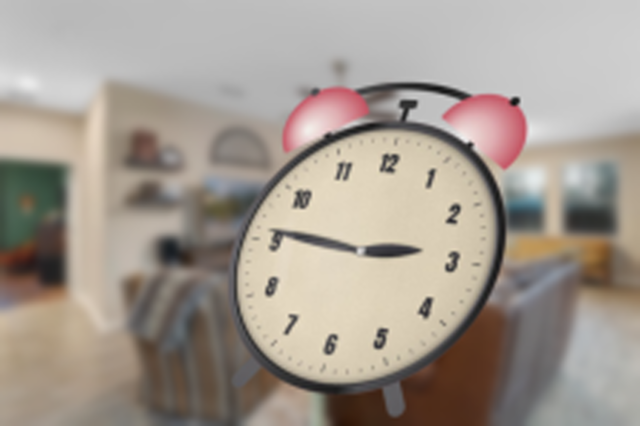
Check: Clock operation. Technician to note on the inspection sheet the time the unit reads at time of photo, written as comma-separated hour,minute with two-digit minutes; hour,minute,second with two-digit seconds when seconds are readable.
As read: 2,46
